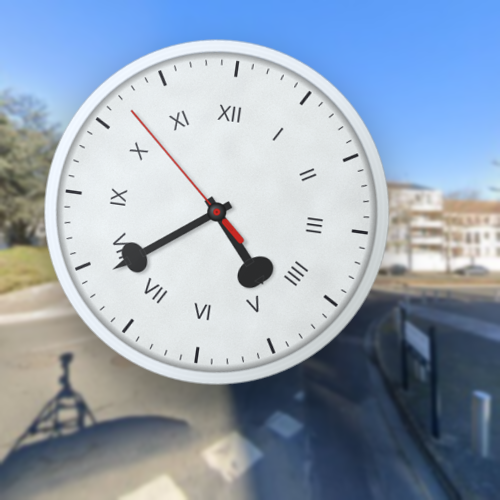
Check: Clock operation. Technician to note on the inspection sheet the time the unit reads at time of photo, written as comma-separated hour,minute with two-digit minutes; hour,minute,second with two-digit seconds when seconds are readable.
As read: 4,38,52
